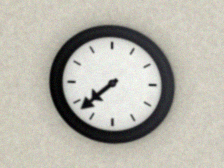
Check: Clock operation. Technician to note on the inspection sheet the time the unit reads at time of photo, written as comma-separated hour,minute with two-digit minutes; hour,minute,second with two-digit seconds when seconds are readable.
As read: 7,38
